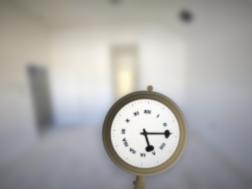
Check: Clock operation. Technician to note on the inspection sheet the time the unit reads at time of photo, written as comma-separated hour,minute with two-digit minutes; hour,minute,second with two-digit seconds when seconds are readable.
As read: 5,14
